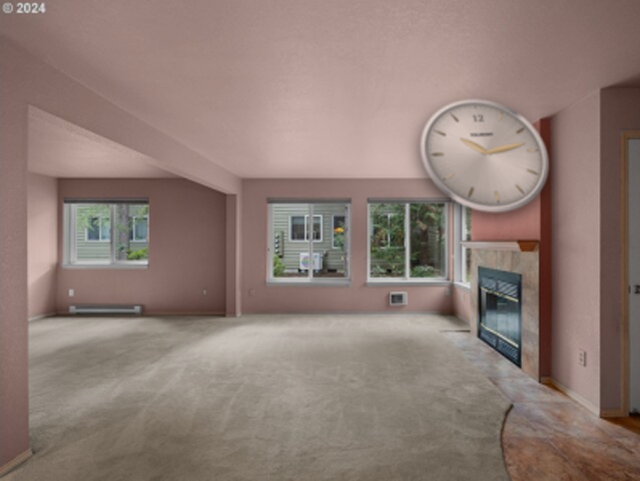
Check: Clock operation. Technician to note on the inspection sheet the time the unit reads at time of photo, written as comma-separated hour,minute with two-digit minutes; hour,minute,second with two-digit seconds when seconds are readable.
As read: 10,13
